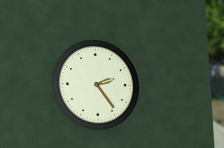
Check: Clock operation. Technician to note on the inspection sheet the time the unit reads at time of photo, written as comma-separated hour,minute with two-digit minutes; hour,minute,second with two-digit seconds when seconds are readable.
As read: 2,24
